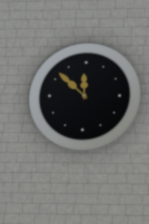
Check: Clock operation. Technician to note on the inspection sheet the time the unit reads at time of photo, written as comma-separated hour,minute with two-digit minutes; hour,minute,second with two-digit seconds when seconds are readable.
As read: 11,52
